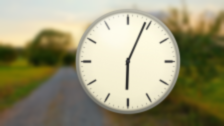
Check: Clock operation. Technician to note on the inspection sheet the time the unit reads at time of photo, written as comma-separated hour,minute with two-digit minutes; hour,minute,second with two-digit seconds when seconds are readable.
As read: 6,04
